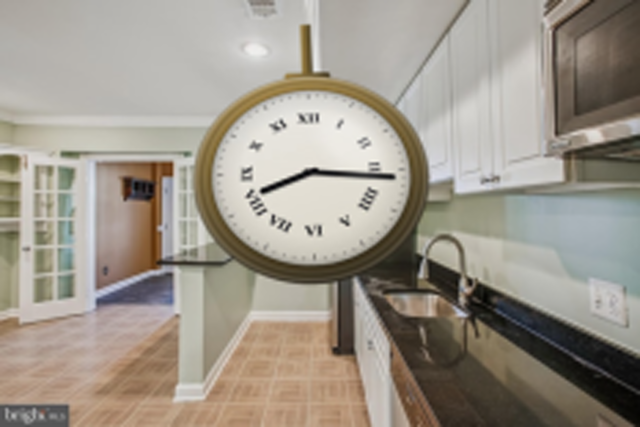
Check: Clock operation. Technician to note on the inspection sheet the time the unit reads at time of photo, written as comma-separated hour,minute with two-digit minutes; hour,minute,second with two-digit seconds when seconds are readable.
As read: 8,16
